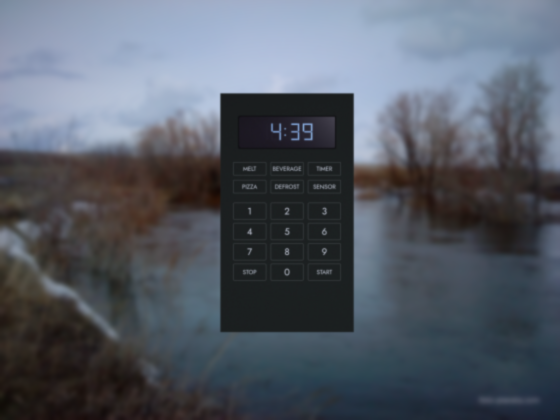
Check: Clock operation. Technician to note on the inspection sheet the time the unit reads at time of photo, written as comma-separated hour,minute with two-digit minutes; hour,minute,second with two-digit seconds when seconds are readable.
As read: 4,39
